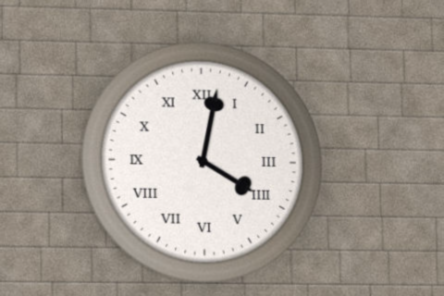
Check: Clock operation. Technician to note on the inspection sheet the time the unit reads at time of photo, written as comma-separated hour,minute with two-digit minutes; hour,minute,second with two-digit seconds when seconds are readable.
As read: 4,02
